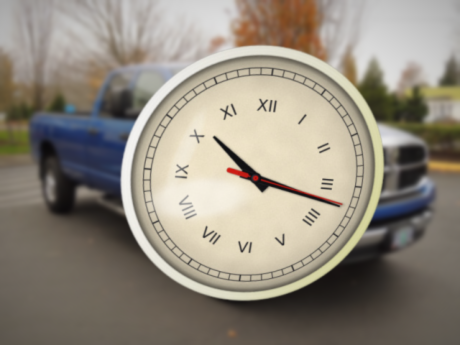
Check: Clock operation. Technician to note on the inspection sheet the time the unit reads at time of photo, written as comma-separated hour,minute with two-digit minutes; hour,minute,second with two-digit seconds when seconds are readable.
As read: 10,17,17
